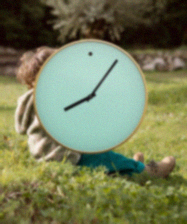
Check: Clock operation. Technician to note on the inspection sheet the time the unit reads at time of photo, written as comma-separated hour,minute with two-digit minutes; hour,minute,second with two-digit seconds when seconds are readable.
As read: 8,06
